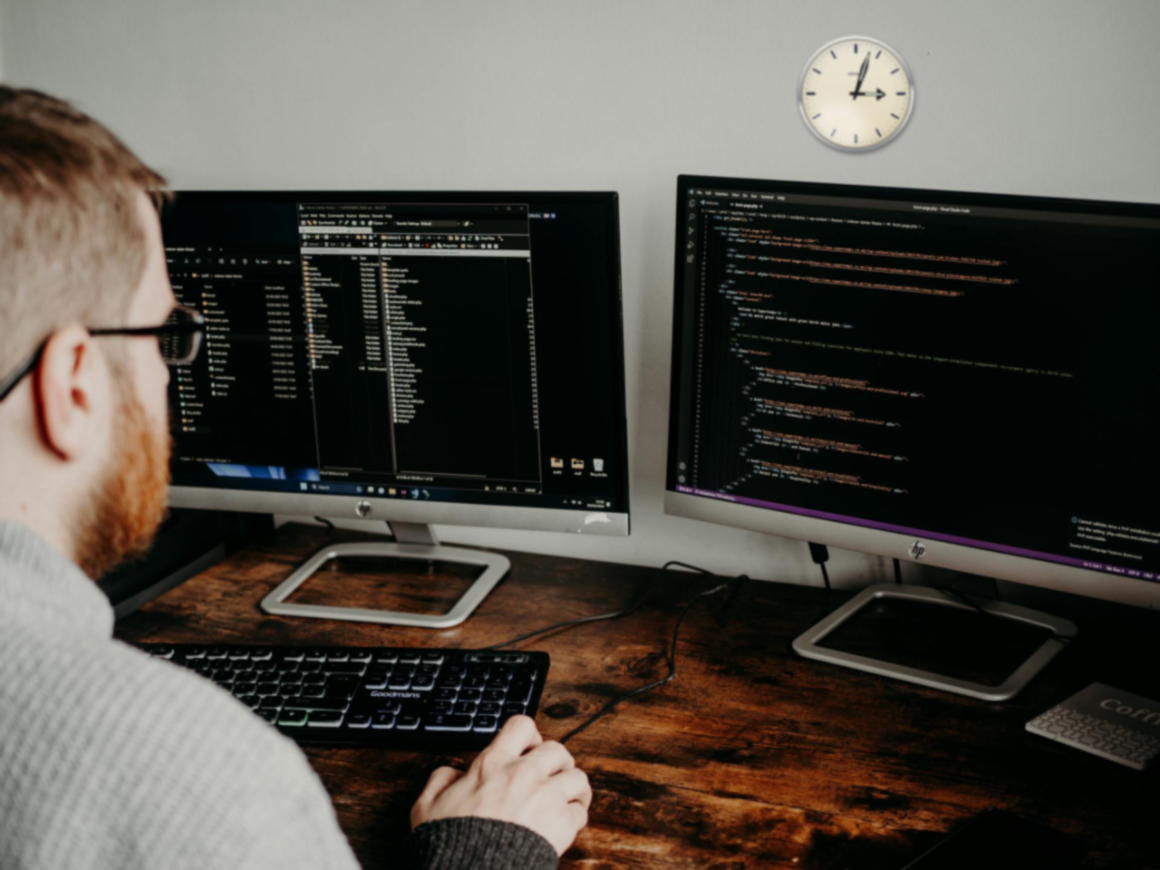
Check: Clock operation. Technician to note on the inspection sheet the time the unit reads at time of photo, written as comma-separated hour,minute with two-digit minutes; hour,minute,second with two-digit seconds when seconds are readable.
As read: 3,03
